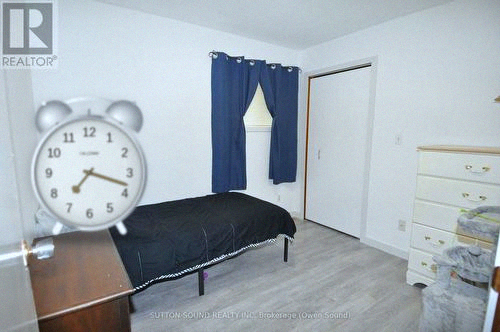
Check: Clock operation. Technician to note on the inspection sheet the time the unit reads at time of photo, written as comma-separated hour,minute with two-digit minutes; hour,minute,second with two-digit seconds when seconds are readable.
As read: 7,18
